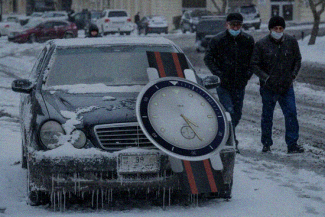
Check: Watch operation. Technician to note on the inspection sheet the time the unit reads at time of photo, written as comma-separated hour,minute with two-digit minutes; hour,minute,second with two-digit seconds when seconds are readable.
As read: 4,26
